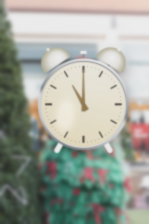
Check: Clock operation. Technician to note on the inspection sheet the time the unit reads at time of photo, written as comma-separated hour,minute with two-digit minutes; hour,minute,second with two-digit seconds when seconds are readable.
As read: 11,00
